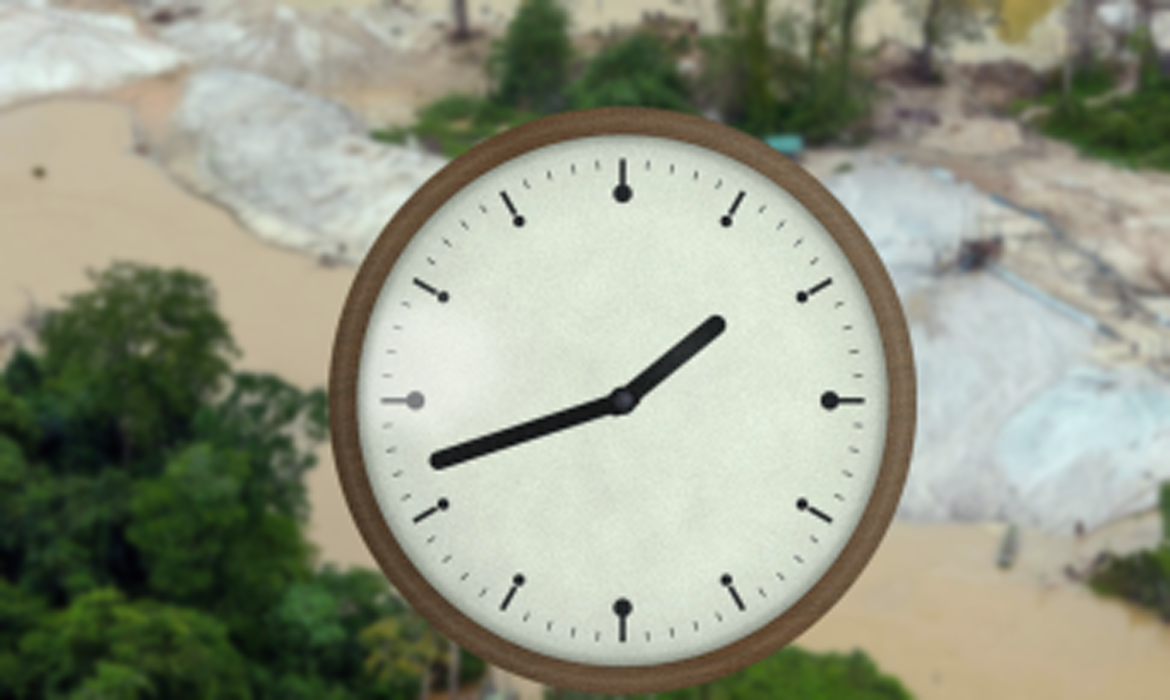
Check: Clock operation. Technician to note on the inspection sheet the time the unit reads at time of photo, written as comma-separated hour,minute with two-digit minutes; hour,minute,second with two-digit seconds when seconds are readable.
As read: 1,42
